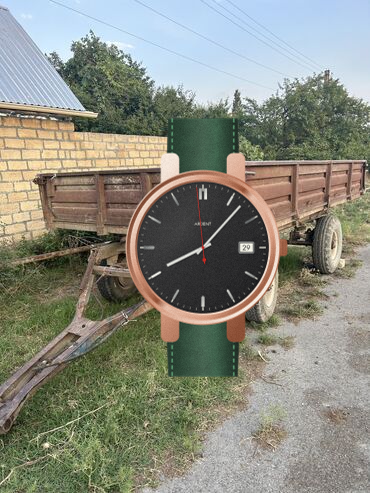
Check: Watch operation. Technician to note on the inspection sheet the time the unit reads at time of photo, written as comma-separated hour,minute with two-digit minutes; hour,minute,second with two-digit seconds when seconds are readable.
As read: 8,06,59
